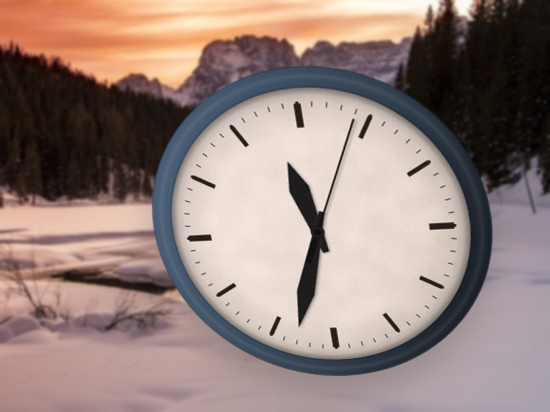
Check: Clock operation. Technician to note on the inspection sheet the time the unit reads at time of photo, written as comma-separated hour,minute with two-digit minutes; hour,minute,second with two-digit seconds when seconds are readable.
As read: 11,33,04
